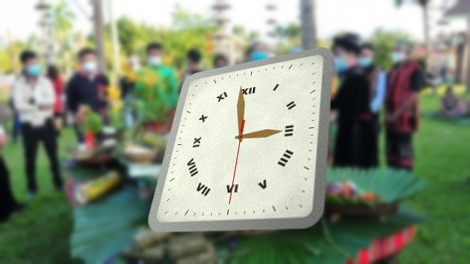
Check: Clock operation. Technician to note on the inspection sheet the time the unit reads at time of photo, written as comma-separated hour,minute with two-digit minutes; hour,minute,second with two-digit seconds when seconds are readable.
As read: 2,58,30
